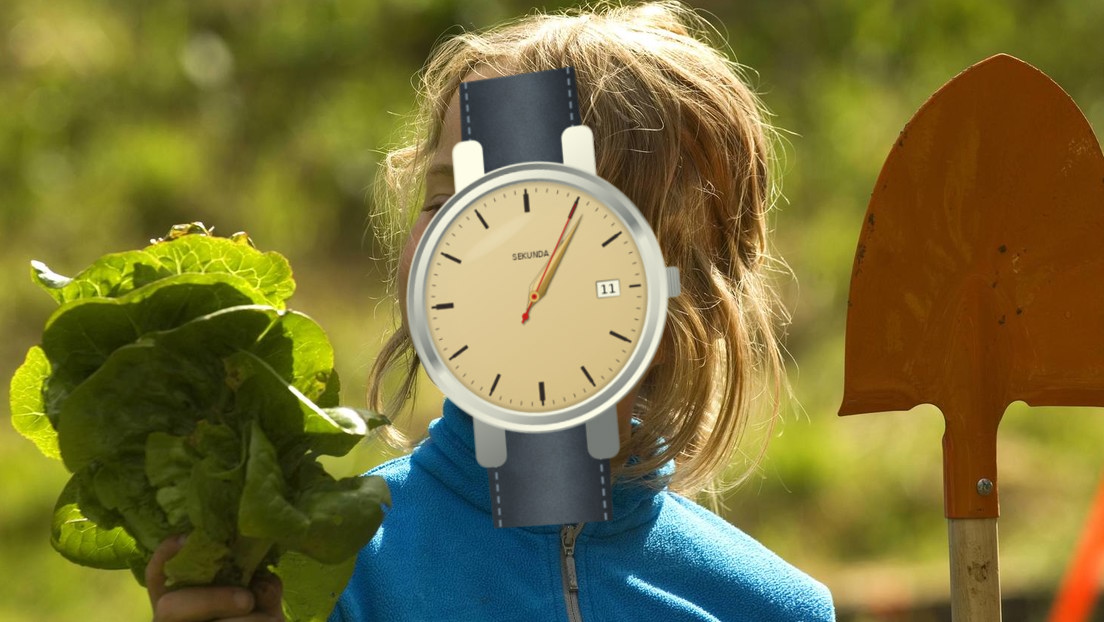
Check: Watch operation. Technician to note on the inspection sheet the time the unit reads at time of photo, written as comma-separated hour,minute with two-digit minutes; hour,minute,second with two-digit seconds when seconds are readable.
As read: 1,06,05
